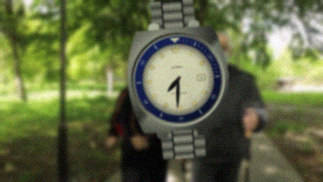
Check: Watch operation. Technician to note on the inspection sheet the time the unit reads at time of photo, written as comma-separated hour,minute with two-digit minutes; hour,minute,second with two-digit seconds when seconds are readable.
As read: 7,31
